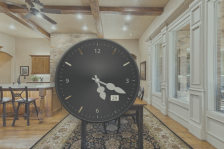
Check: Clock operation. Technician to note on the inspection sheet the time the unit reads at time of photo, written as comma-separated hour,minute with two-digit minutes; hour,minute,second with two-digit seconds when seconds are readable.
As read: 5,19
